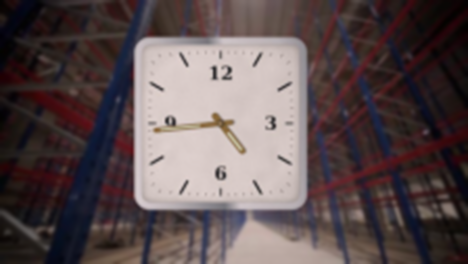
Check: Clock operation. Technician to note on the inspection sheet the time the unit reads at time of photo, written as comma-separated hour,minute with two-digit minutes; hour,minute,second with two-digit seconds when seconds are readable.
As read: 4,44
